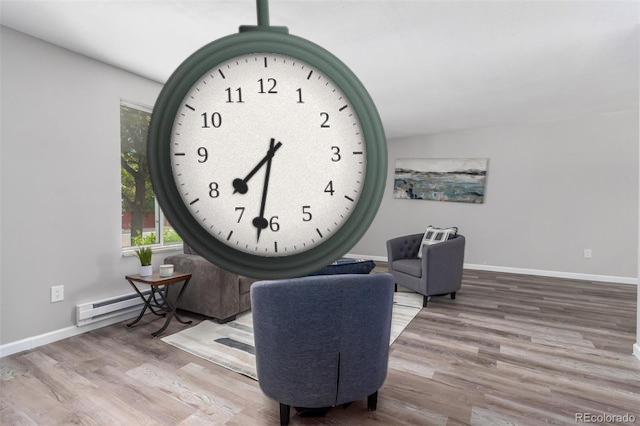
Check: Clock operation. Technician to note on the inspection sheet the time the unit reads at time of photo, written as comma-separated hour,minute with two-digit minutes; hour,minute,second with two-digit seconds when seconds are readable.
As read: 7,32
